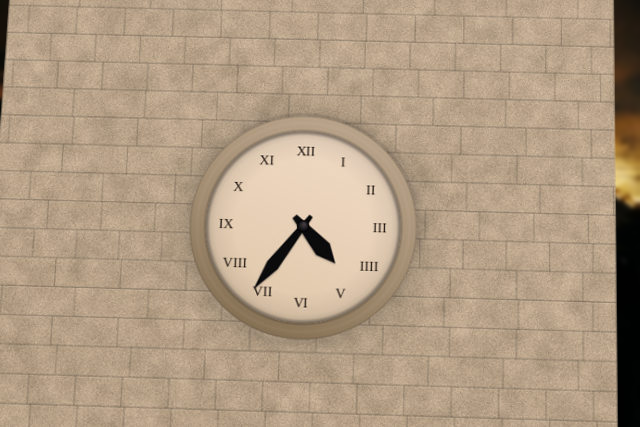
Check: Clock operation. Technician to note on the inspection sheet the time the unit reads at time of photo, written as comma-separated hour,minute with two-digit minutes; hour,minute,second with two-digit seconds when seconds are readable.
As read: 4,36
